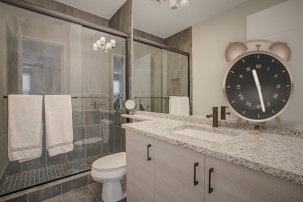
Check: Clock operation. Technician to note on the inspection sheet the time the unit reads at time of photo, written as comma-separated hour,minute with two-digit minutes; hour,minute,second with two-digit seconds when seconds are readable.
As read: 11,28
